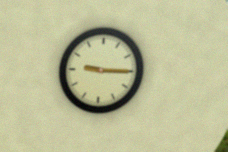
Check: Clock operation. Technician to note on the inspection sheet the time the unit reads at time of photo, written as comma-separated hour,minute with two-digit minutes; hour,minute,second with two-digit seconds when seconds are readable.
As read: 9,15
